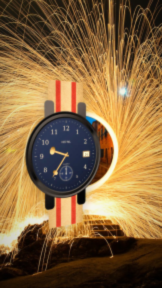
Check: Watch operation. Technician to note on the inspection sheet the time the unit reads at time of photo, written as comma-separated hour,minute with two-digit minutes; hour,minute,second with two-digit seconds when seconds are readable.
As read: 9,36
